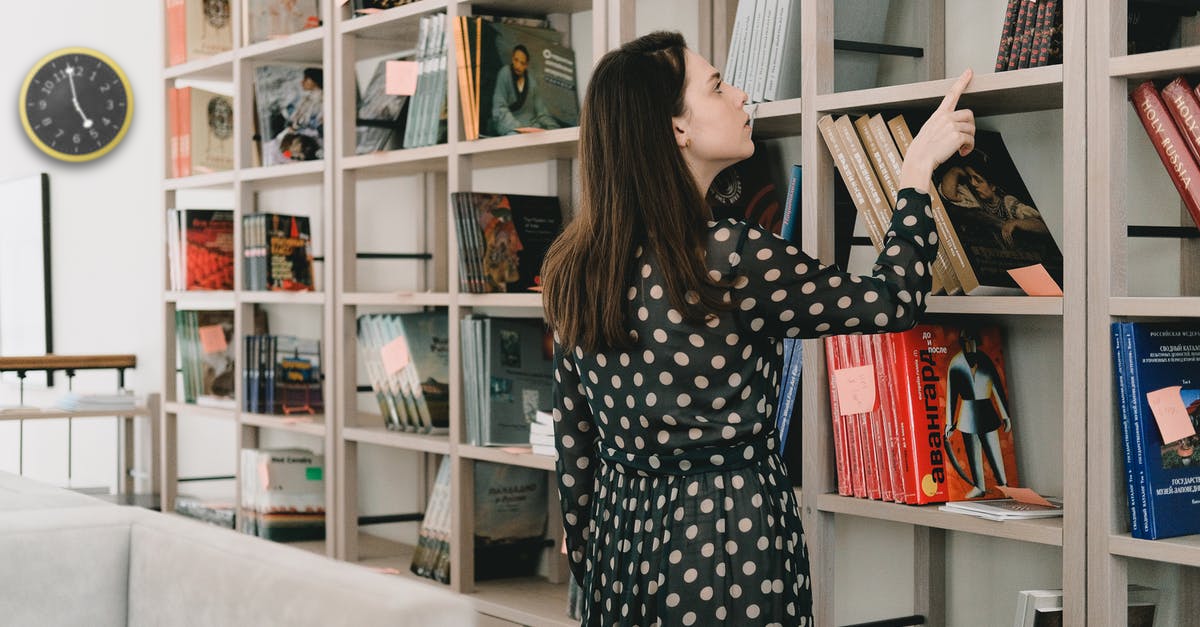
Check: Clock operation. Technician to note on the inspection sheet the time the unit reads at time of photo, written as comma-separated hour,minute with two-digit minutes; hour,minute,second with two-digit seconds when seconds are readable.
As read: 4,58
